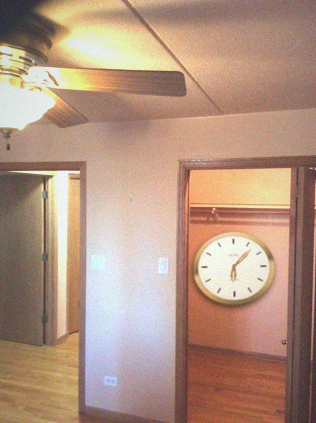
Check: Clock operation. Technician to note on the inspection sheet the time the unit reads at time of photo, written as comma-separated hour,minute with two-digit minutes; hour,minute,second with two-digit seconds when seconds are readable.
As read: 6,07
